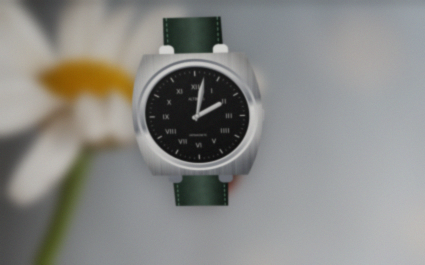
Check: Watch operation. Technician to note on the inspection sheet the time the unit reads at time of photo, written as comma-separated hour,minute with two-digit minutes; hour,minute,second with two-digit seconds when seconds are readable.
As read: 2,02
